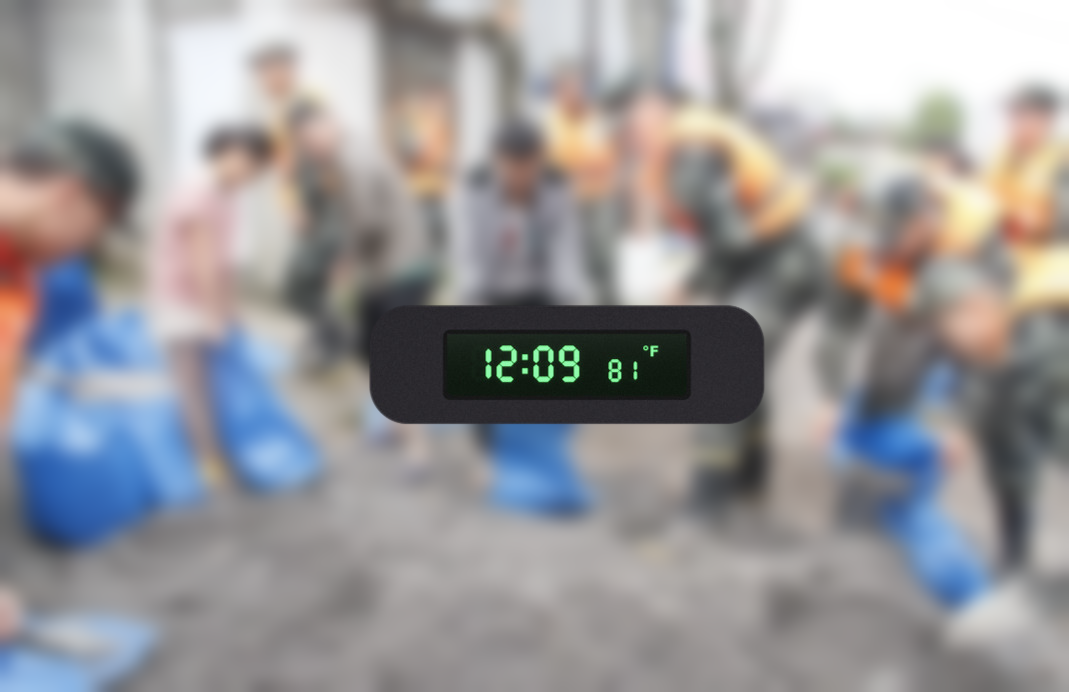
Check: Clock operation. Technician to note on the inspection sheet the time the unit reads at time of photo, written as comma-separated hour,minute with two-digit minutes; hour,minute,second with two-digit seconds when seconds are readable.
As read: 12,09
